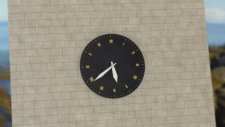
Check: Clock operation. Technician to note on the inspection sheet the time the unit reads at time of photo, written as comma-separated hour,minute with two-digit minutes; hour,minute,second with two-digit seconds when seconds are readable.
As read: 5,39
